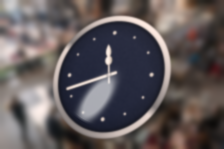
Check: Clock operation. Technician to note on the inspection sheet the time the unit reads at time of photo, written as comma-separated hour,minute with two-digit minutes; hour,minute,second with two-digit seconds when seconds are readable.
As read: 11,42
